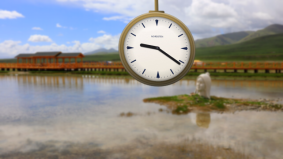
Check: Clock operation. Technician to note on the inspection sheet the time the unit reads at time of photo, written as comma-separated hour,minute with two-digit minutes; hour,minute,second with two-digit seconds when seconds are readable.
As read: 9,21
